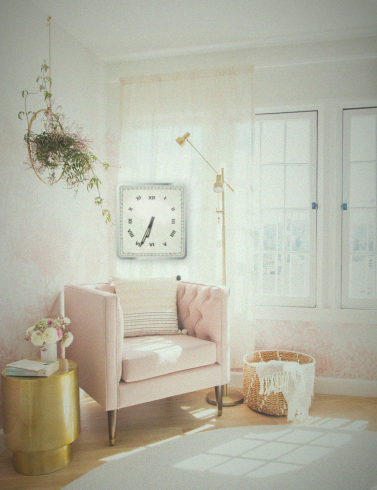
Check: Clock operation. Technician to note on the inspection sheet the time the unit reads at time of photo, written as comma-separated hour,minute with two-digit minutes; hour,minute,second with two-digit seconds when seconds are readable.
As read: 6,34
